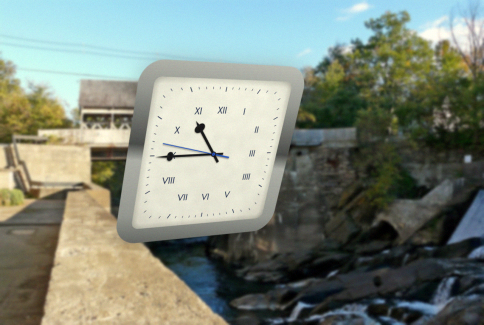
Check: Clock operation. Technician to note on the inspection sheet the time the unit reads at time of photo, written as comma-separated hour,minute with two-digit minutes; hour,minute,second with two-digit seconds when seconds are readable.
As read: 10,44,47
